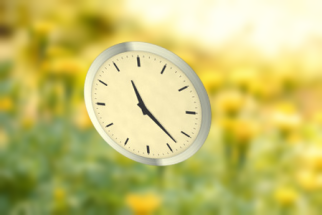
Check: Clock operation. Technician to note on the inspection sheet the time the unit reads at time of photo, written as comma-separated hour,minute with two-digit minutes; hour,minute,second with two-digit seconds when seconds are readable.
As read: 11,23
